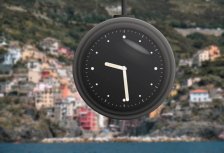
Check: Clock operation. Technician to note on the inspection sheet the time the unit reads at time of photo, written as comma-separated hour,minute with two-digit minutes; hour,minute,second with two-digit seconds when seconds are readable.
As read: 9,29
